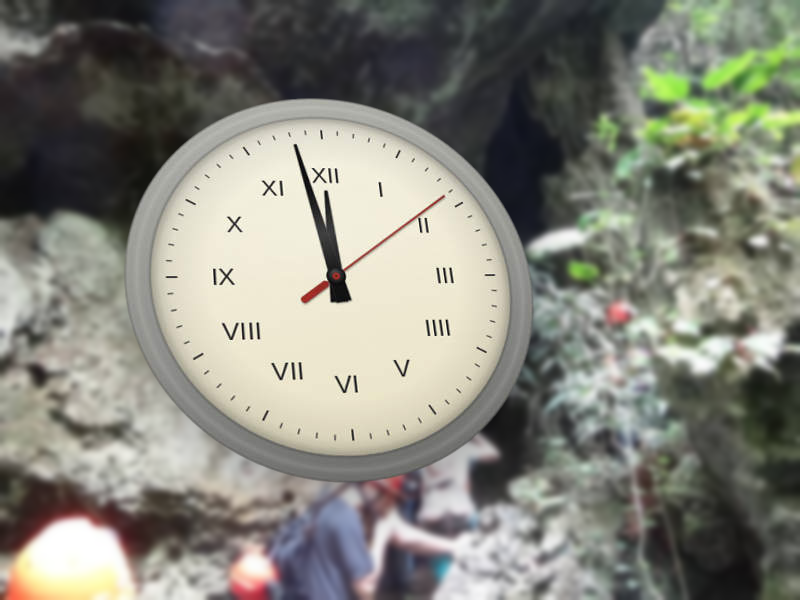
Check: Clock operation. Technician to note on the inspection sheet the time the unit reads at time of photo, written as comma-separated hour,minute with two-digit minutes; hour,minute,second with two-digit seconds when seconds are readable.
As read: 11,58,09
